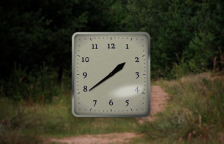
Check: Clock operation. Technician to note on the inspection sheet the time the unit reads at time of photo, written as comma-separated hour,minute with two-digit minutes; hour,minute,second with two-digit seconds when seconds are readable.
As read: 1,39
